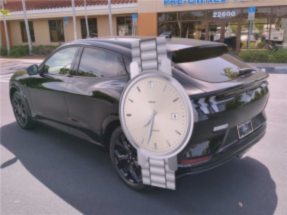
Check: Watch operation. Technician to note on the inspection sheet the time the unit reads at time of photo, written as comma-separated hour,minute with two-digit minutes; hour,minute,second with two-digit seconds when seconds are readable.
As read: 7,33
